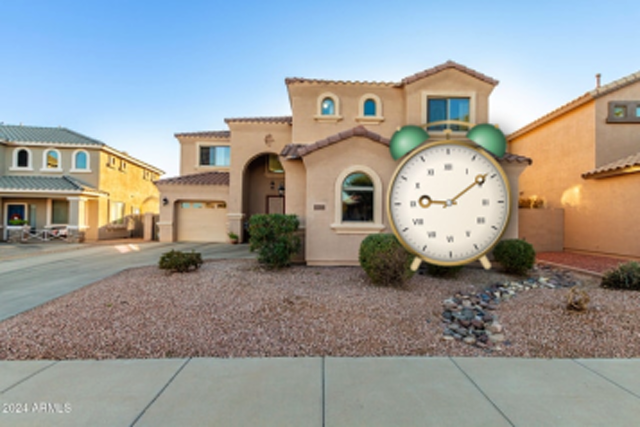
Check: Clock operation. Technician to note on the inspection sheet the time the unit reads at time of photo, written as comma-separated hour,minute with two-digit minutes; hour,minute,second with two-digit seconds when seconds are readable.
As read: 9,09
